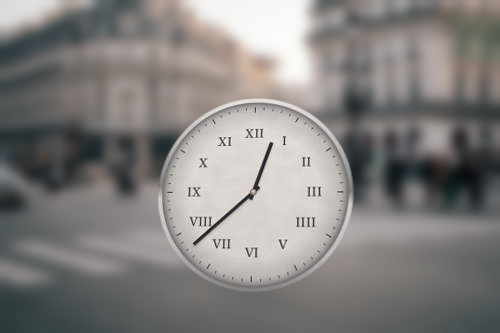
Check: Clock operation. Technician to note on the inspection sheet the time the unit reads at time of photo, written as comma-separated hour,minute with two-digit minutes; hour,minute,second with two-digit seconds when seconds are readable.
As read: 12,38
